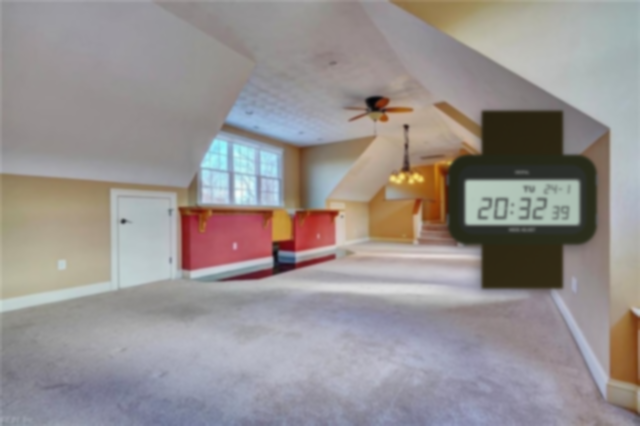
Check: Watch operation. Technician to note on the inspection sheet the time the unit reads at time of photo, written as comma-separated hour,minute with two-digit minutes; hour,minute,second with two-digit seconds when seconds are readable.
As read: 20,32,39
